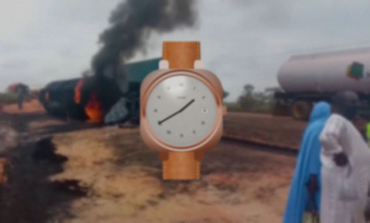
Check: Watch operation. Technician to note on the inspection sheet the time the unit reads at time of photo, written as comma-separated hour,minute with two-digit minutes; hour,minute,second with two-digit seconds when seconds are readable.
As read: 1,40
